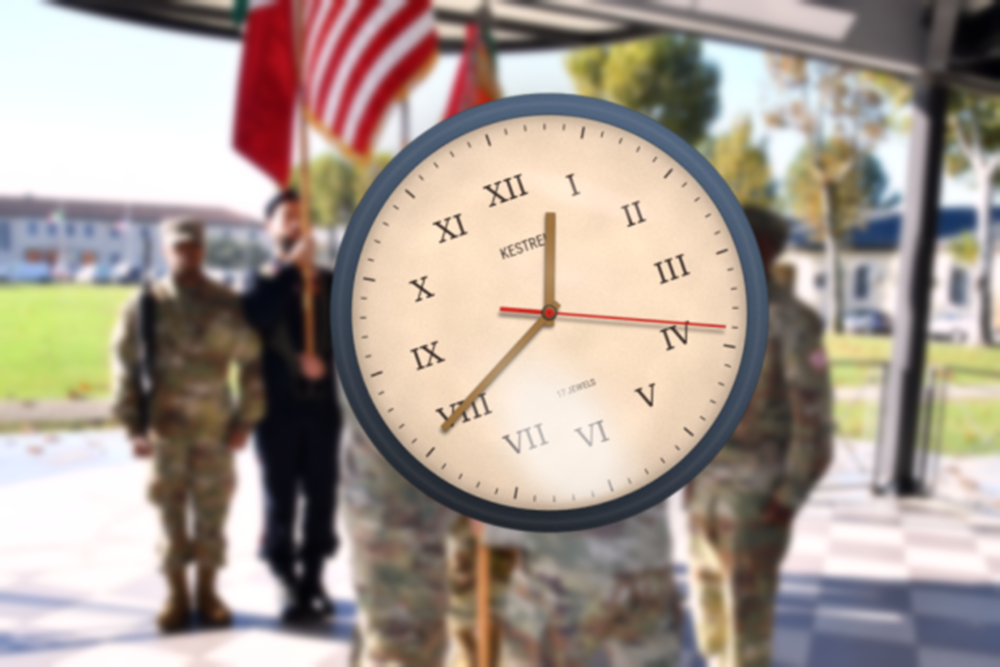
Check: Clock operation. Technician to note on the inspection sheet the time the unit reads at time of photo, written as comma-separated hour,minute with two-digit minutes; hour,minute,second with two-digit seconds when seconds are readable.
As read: 12,40,19
